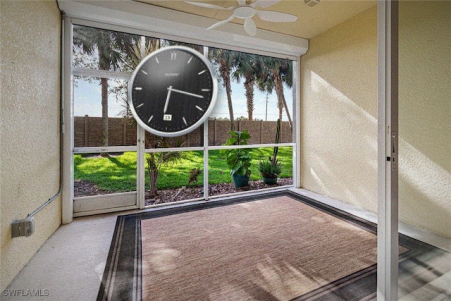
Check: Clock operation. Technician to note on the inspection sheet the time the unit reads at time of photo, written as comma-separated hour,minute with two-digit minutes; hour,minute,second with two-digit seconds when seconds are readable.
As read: 6,17
